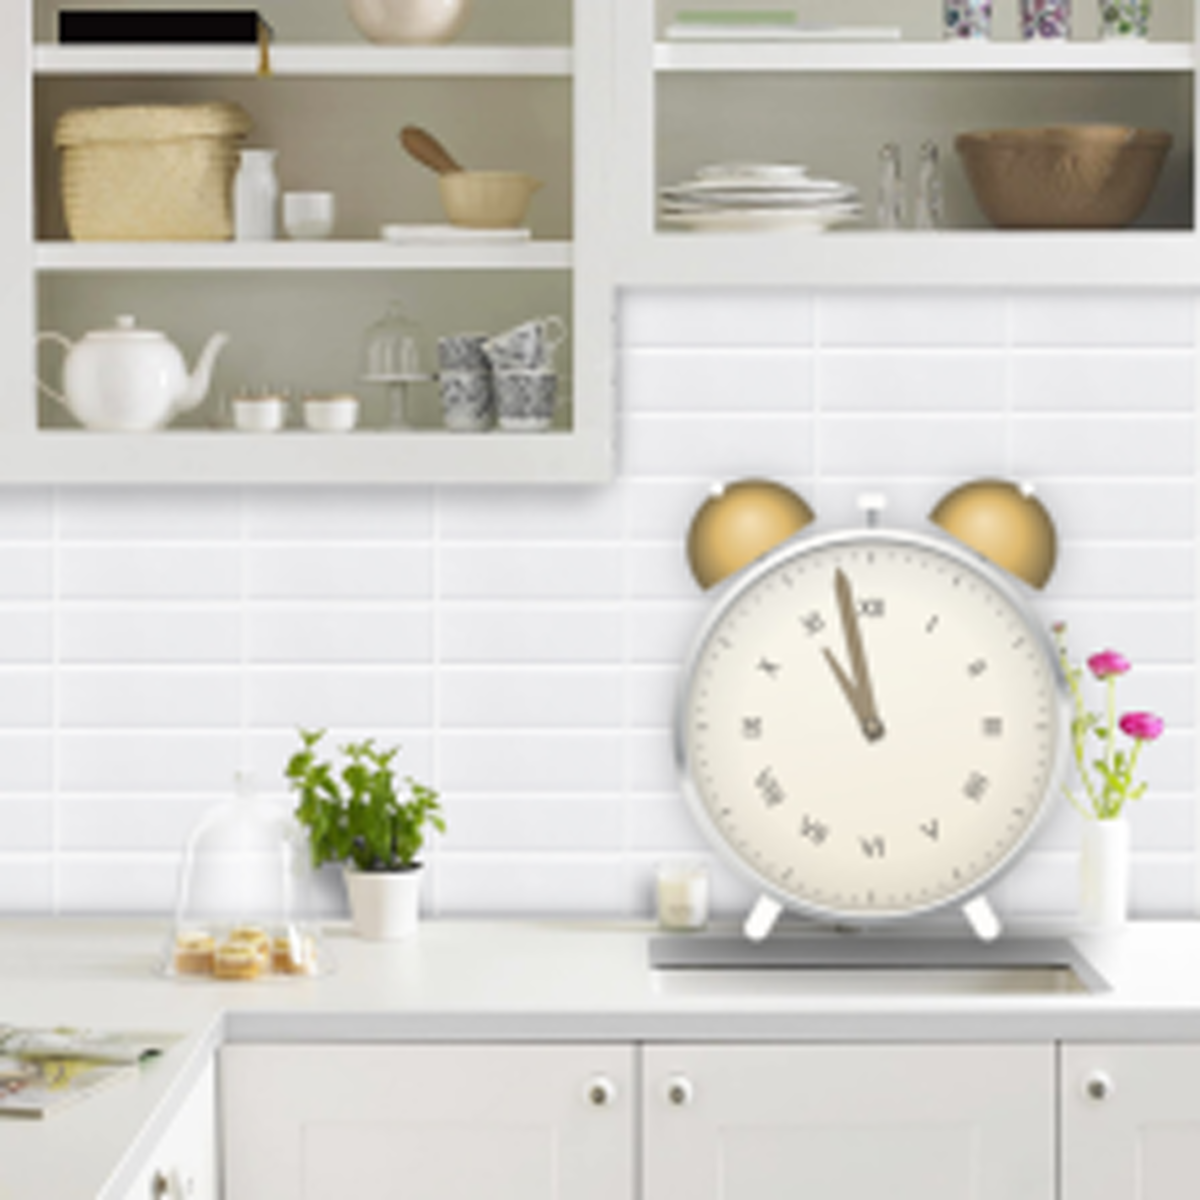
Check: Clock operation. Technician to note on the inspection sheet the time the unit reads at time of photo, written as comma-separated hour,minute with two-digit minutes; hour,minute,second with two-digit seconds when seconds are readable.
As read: 10,58
